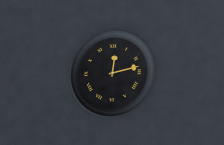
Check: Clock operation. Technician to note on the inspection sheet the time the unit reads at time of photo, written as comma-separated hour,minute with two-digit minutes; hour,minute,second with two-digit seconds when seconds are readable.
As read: 12,13
